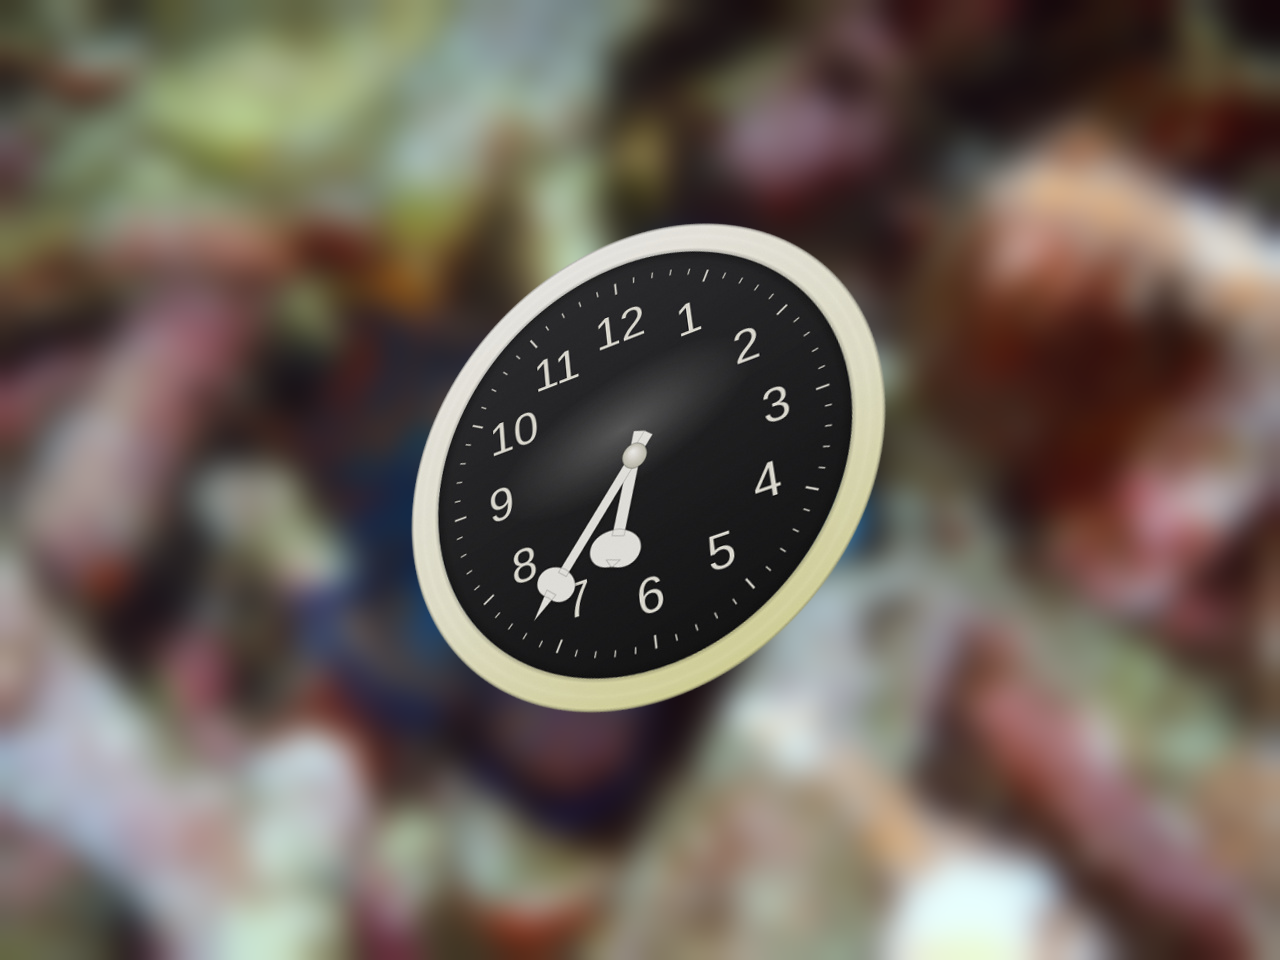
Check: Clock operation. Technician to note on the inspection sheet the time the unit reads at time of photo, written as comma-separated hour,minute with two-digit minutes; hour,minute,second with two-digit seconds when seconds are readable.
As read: 6,37
